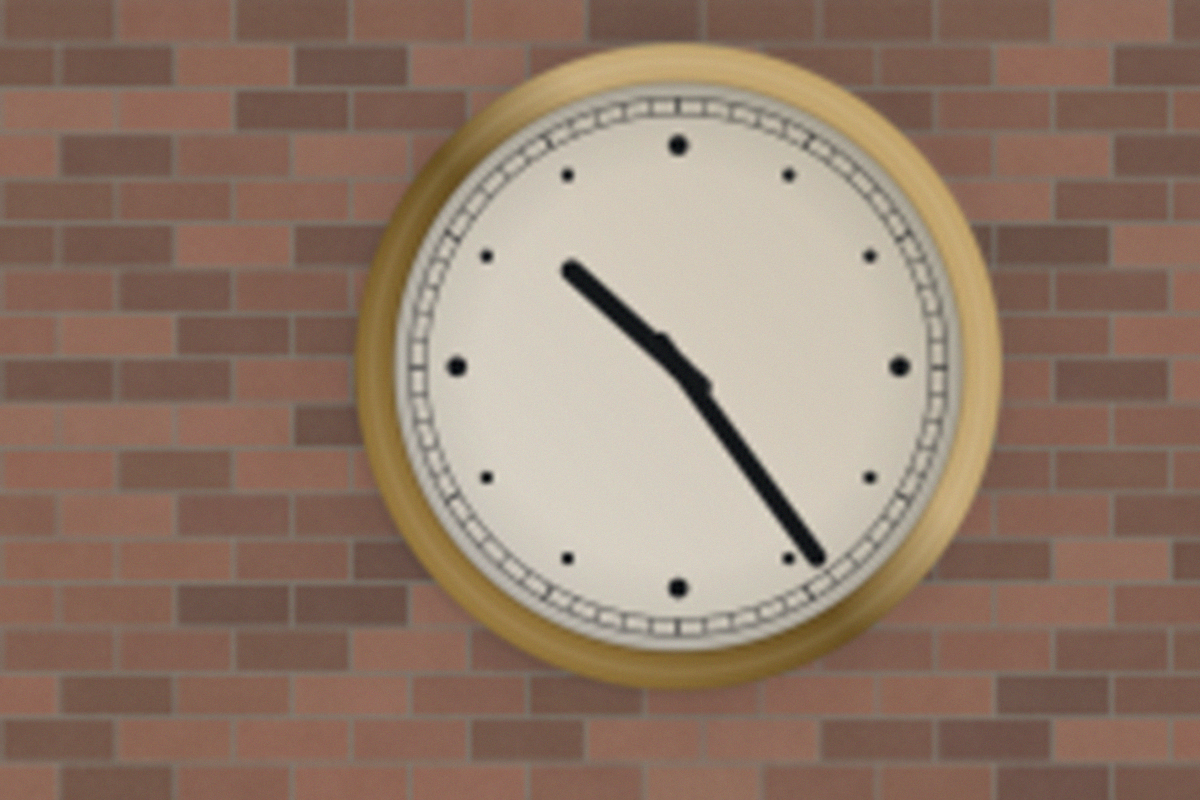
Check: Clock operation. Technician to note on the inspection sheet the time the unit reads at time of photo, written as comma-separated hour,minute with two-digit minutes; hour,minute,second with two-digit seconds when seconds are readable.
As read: 10,24
